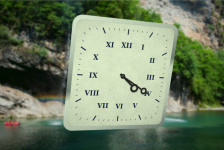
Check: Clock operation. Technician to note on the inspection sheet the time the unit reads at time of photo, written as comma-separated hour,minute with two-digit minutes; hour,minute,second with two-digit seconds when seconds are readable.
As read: 4,20
